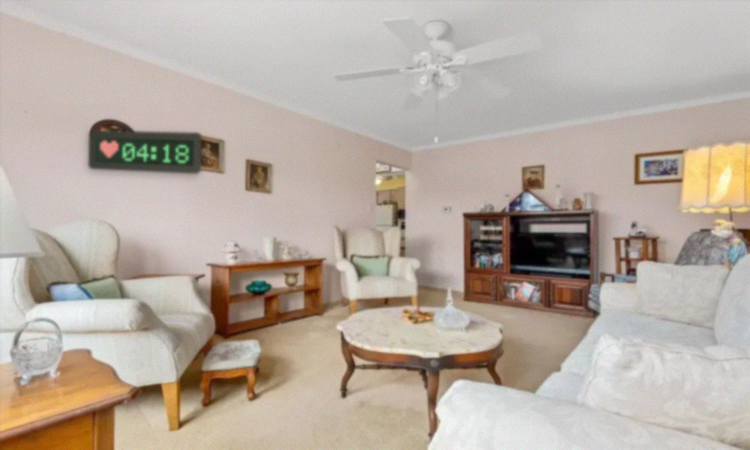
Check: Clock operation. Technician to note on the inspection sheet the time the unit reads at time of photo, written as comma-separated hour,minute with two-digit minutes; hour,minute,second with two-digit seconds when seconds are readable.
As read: 4,18
